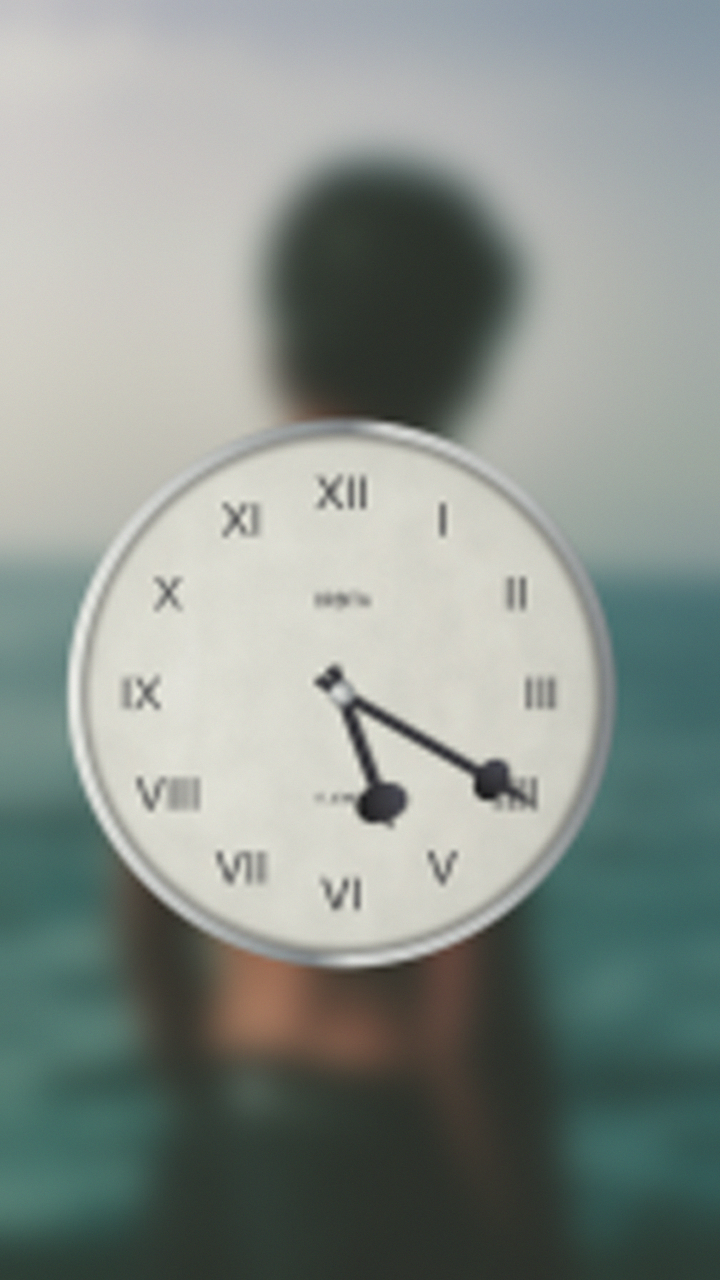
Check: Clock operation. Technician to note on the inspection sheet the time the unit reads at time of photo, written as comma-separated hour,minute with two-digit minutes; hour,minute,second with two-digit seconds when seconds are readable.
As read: 5,20
